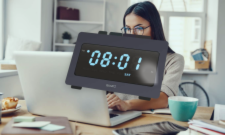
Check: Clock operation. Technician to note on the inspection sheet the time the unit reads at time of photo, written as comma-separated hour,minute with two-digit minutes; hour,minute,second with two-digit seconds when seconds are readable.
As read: 8,01
